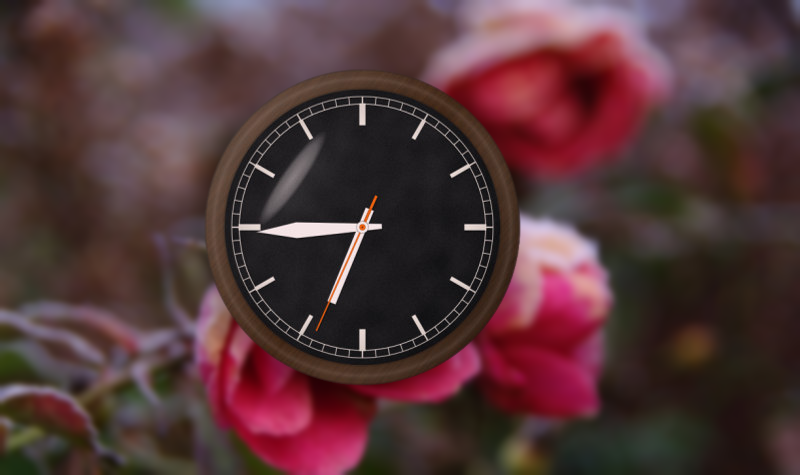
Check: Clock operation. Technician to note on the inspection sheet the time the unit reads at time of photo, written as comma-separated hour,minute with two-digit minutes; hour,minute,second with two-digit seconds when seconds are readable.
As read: 6,44,34
